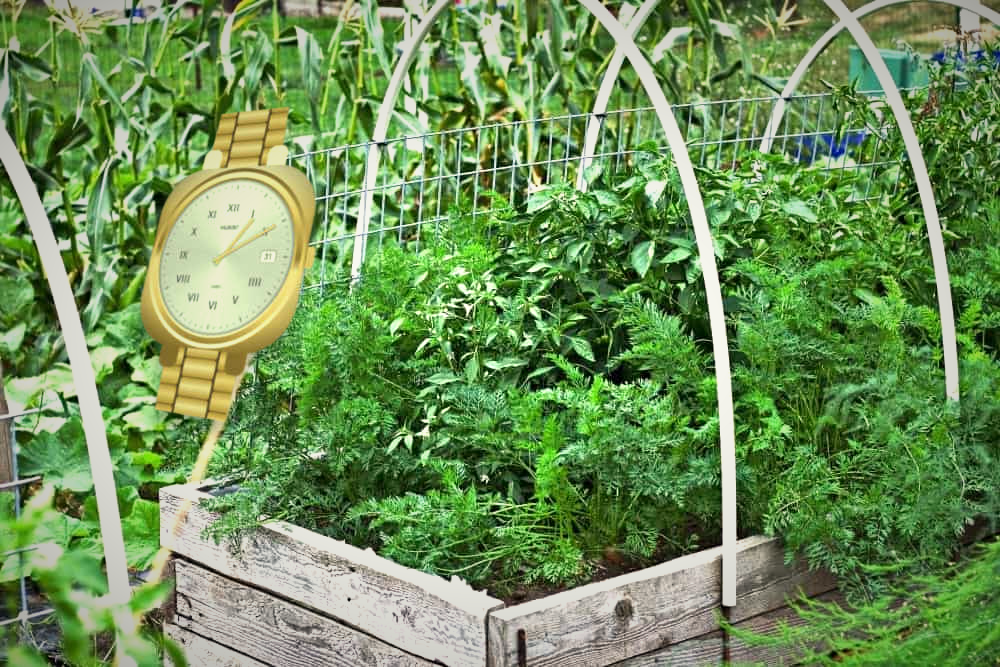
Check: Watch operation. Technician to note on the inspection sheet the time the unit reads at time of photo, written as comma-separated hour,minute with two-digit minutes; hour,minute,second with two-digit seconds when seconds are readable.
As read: 1,10
